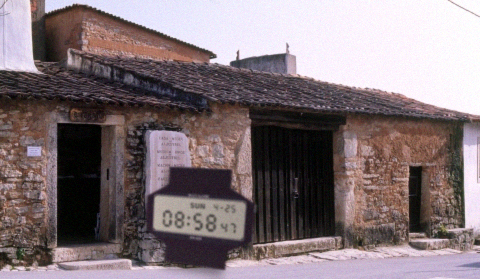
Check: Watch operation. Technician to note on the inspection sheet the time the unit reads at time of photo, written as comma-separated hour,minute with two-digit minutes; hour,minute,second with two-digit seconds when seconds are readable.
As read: 8,58,47
